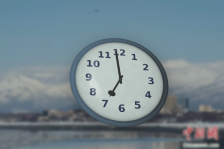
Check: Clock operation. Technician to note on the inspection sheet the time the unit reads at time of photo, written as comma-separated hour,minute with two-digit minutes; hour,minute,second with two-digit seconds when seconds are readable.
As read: 6,59
